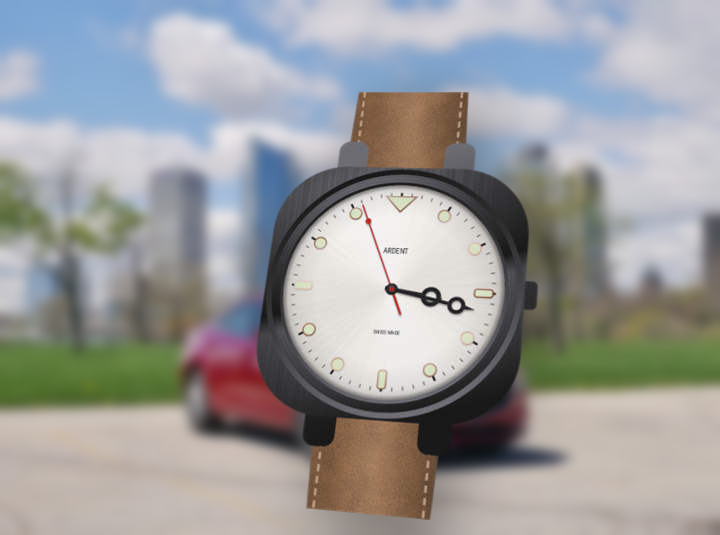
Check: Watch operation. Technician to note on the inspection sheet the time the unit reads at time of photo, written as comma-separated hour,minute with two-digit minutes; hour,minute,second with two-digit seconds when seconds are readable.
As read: 3,16,56
